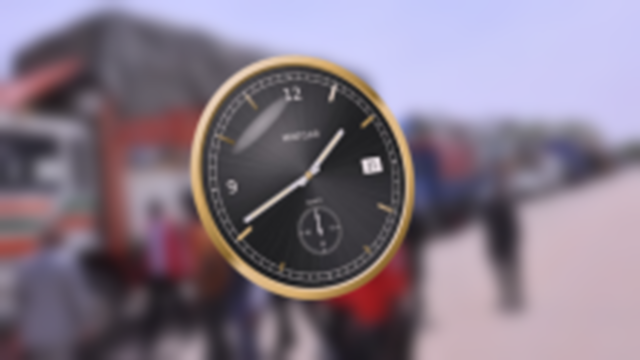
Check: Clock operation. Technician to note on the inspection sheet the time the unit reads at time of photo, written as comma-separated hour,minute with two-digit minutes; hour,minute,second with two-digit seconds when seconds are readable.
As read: 1,41
